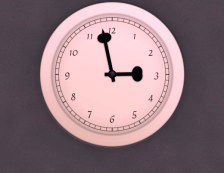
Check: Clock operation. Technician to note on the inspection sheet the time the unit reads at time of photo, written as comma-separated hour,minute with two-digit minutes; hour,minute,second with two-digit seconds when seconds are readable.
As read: 2,58
